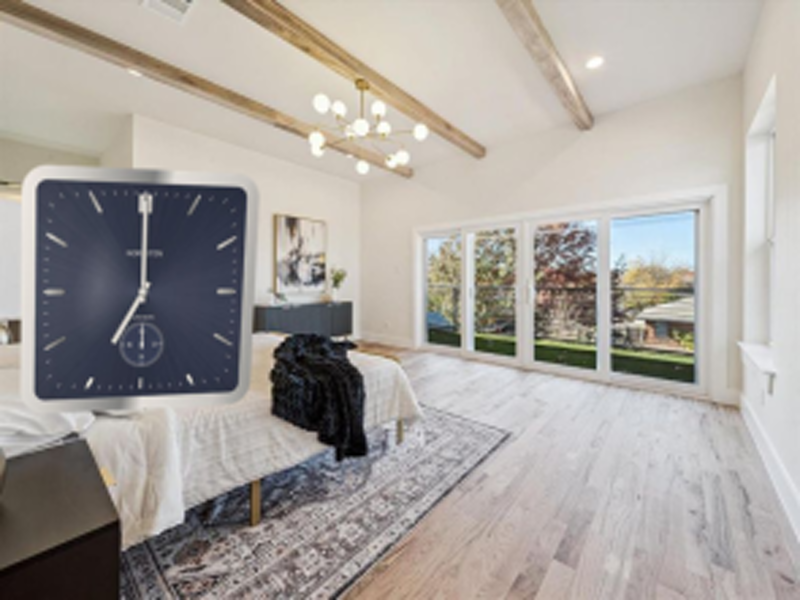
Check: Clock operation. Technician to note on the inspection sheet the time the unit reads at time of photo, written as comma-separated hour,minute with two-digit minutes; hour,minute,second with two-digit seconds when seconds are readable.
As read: 7,00
